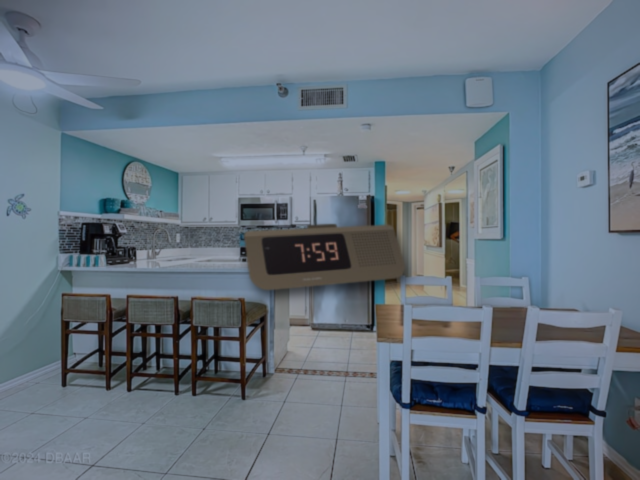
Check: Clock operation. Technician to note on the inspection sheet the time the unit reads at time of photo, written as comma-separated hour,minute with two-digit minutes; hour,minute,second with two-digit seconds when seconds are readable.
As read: 7,59
